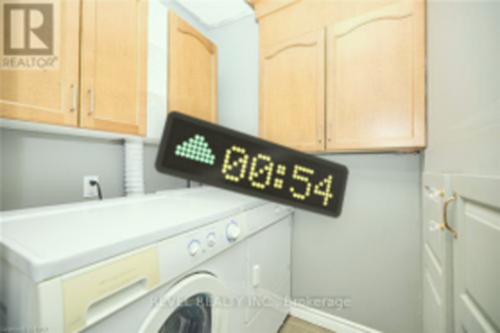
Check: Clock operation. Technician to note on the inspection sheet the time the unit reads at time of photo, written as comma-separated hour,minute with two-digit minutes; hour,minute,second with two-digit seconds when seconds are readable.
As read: 0,54
